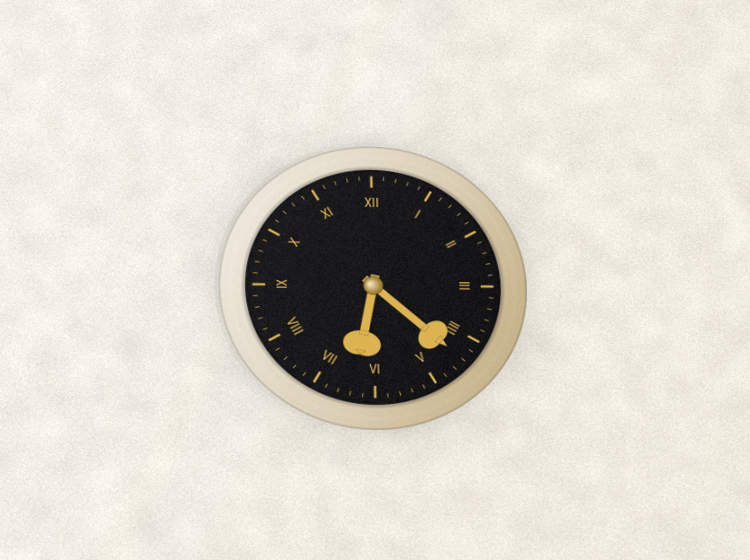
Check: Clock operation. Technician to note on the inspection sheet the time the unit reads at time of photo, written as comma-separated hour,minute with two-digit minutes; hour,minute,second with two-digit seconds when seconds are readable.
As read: 6,22
